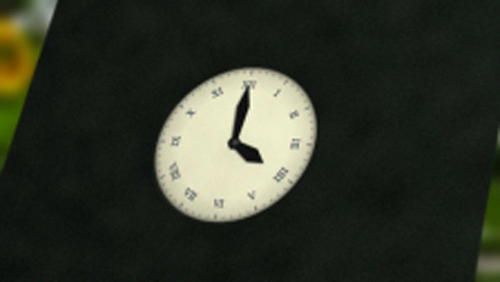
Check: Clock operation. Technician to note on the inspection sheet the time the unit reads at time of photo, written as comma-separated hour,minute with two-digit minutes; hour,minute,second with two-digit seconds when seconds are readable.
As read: 4,00
